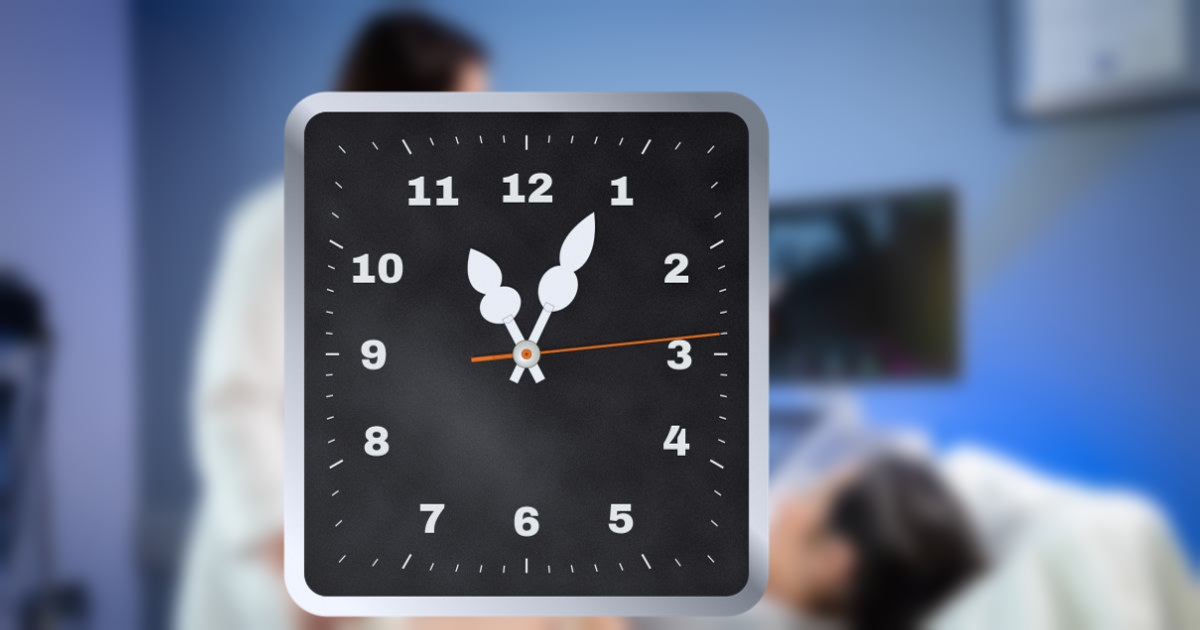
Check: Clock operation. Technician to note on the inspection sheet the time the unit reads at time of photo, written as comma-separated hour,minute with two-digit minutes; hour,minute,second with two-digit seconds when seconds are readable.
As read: 11,04,14
